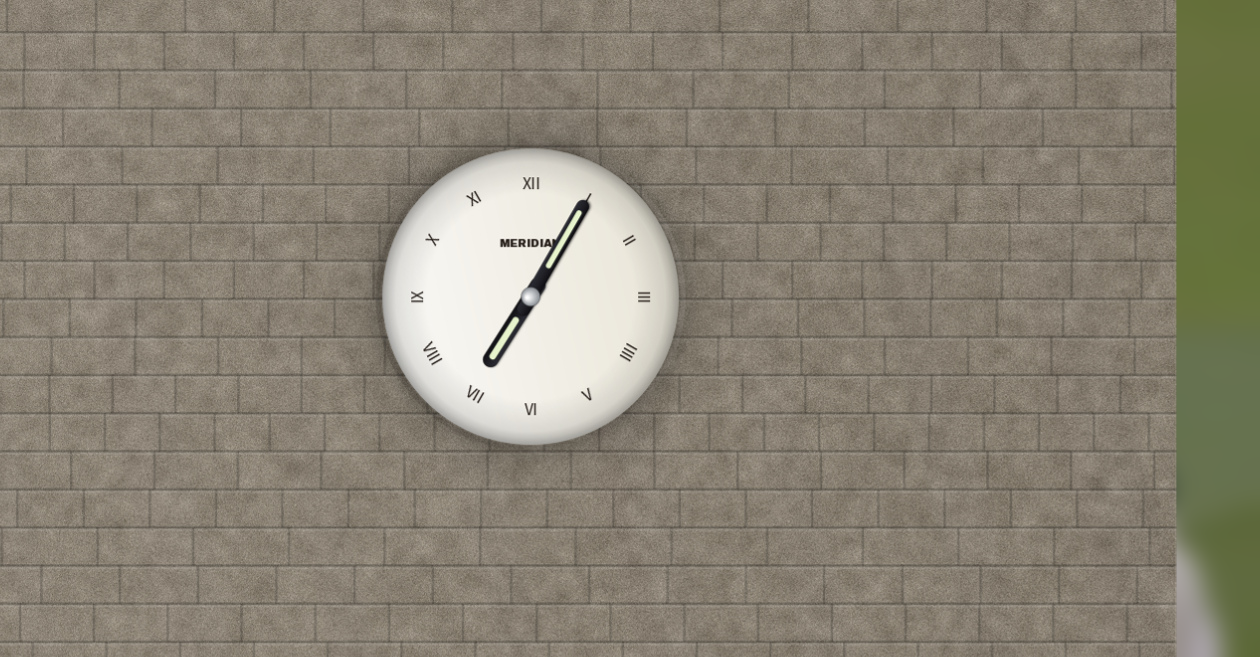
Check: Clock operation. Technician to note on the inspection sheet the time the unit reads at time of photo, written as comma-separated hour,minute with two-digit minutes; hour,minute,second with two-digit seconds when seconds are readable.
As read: 7,05
